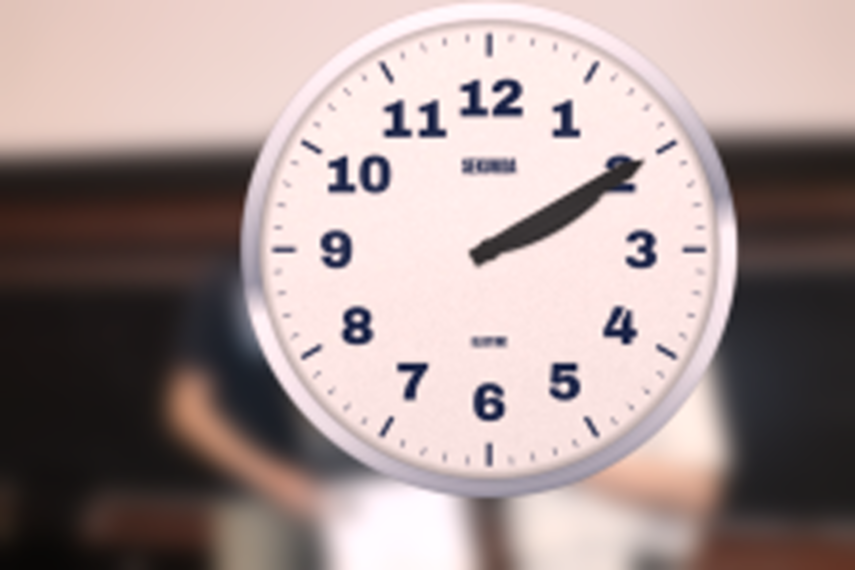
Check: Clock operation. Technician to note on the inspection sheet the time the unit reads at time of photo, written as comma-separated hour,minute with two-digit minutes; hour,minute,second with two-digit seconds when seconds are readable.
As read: 2,10
